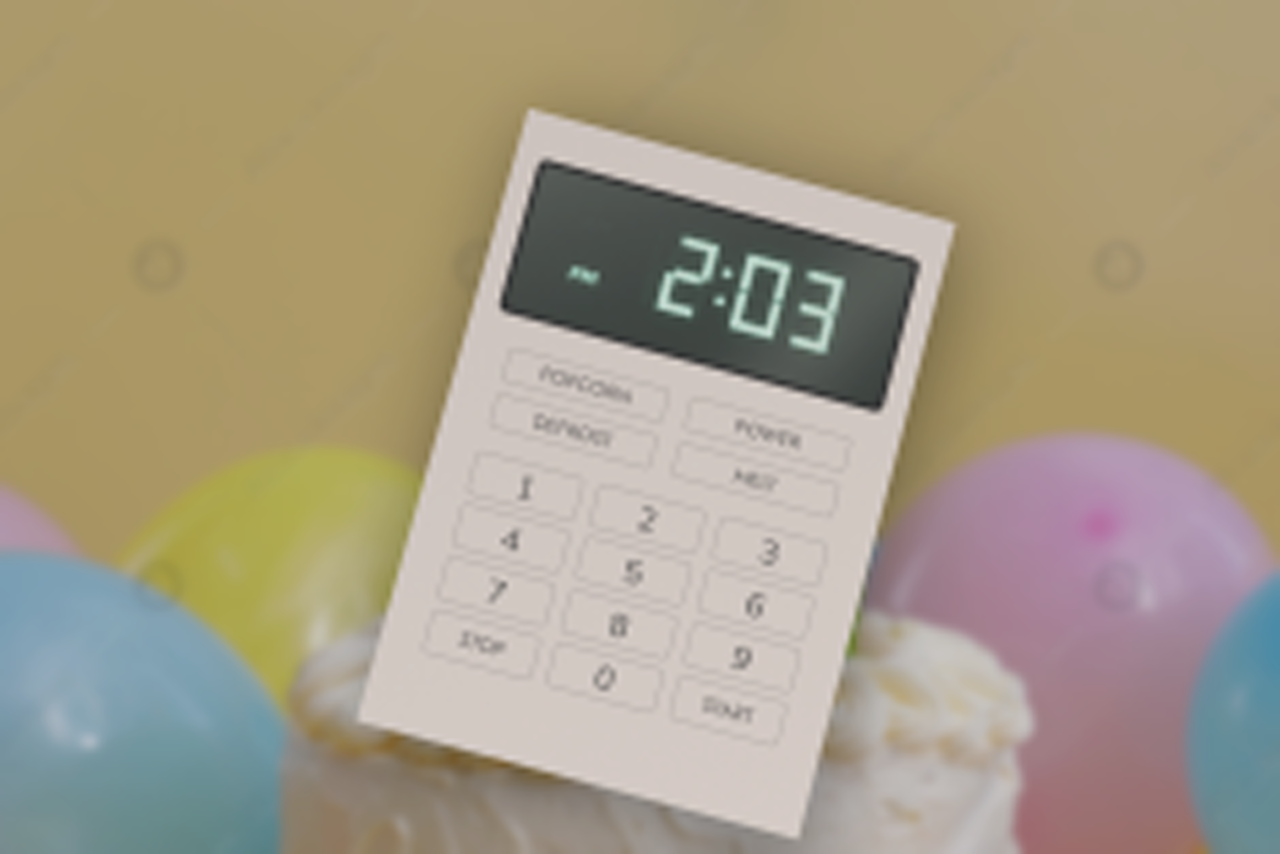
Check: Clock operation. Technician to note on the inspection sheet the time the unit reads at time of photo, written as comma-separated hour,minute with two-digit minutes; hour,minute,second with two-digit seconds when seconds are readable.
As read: 2,03
